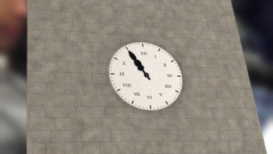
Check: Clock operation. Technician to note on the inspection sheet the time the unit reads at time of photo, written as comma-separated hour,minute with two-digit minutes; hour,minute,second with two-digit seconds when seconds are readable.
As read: 10,55
